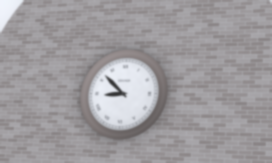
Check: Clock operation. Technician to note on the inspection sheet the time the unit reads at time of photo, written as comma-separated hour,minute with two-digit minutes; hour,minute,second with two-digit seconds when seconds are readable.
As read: 8,52
